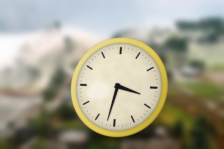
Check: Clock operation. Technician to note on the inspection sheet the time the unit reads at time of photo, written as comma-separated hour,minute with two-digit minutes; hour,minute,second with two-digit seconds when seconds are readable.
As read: 3,32
